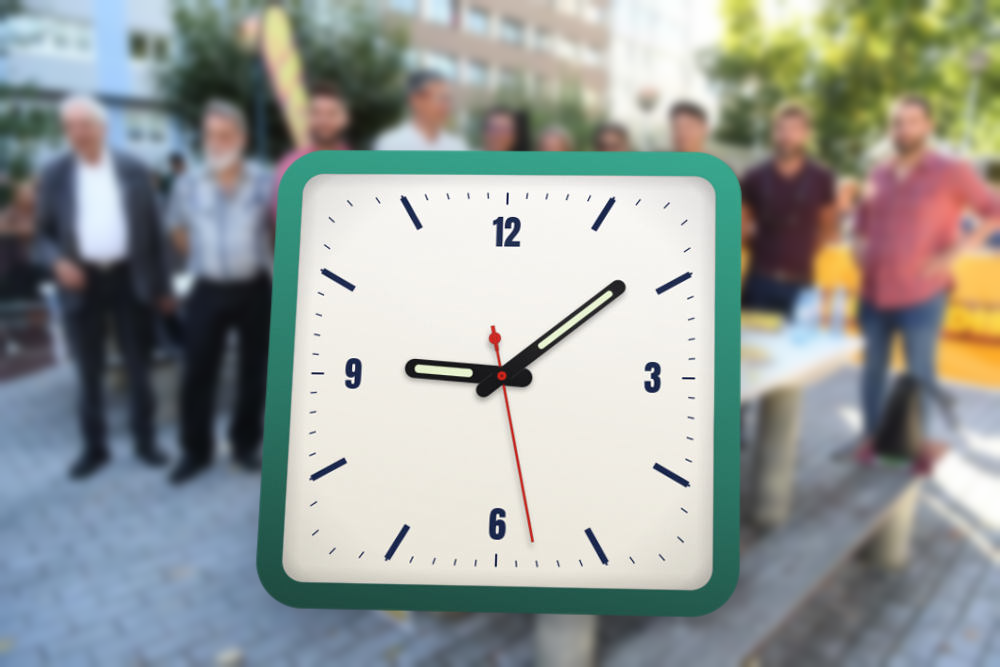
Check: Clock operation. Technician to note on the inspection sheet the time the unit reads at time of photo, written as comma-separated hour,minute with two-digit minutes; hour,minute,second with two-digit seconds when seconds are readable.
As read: 9,08,28
